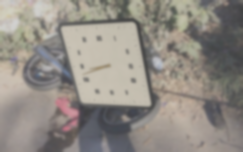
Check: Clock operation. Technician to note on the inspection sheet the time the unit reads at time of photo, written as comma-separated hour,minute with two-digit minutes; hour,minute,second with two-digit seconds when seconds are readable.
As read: 8,42
